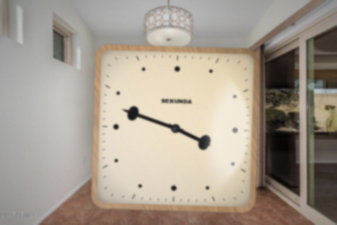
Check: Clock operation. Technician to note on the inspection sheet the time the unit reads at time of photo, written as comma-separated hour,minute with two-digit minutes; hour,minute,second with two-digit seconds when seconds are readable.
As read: 3,48
